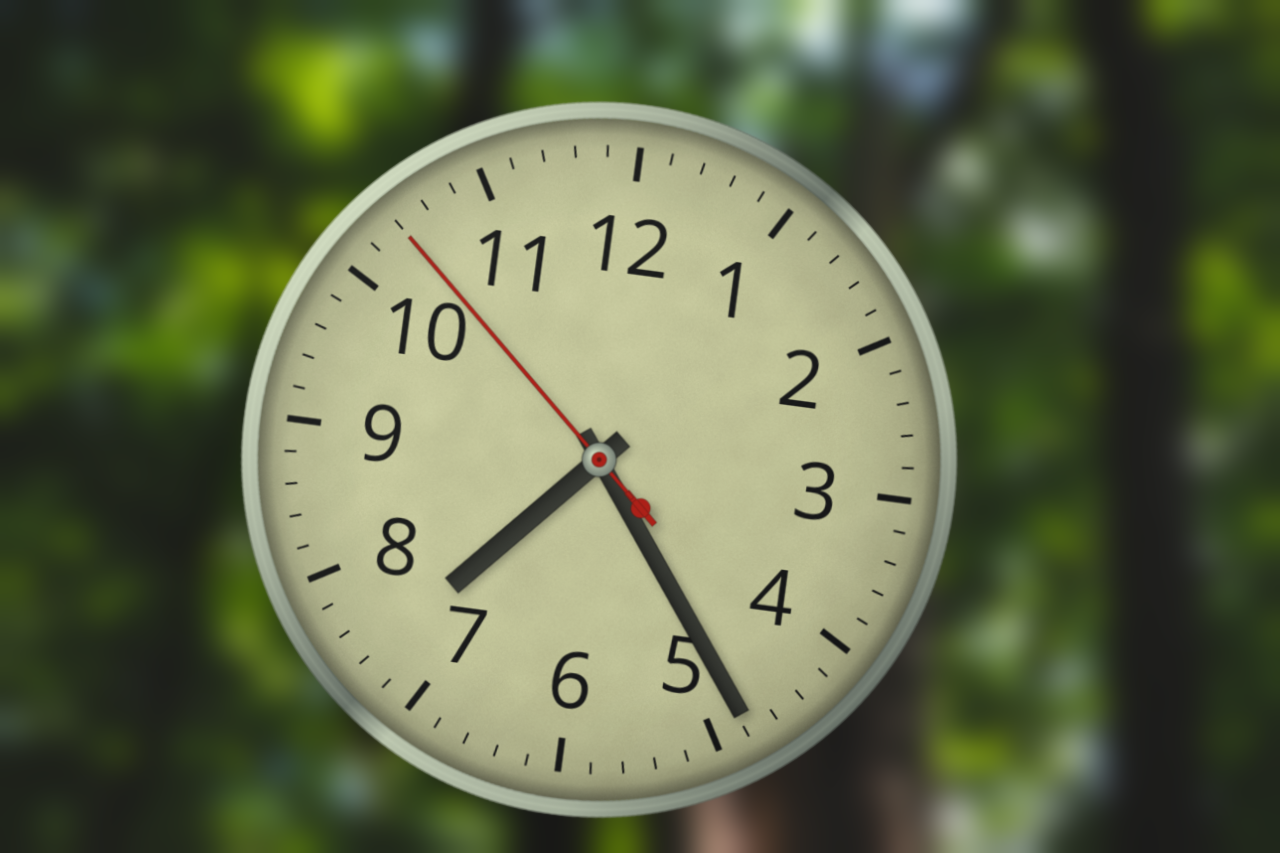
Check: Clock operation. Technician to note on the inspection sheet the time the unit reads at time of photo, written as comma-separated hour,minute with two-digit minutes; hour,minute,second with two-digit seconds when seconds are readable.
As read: 7,23,52
